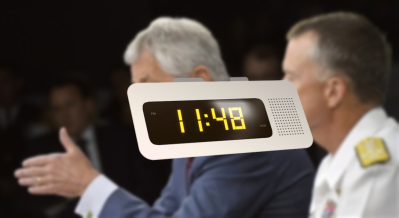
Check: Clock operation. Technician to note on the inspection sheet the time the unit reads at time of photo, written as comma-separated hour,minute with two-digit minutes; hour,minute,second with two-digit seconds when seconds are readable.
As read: 11,48
